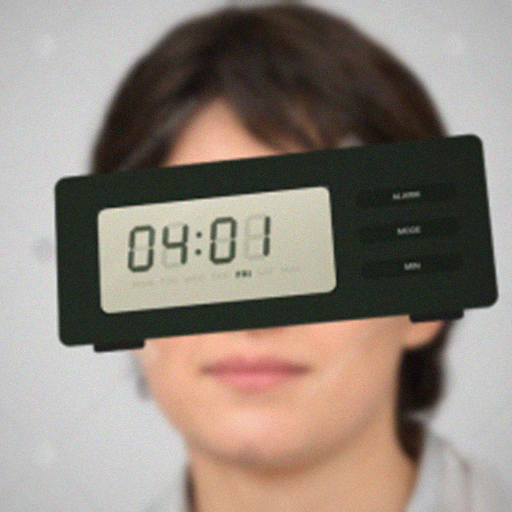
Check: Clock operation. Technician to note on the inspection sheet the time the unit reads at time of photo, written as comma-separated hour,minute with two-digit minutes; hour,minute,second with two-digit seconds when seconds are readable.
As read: 4,01
